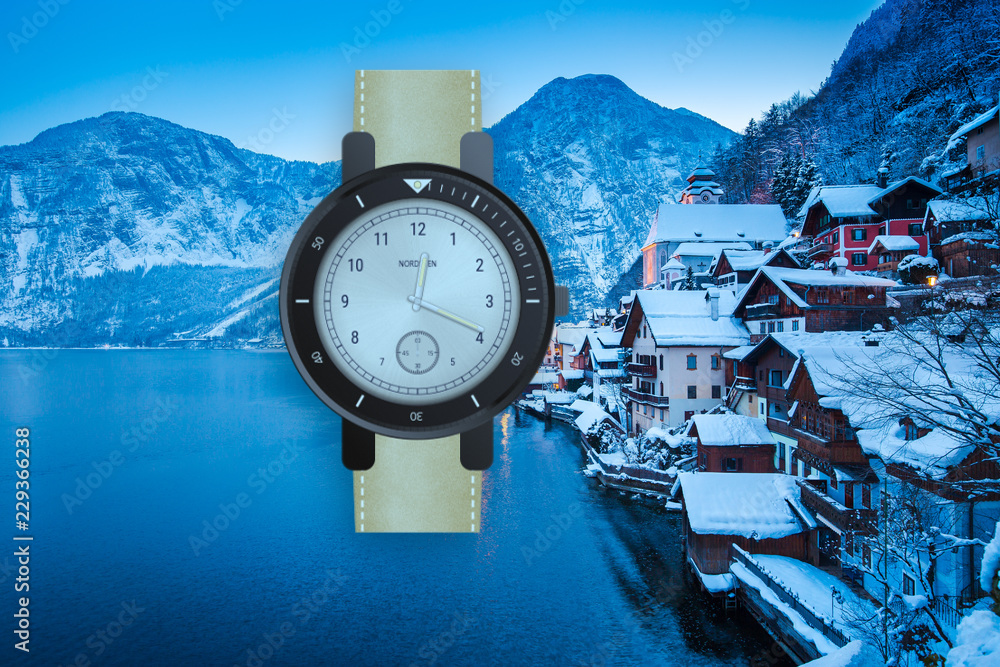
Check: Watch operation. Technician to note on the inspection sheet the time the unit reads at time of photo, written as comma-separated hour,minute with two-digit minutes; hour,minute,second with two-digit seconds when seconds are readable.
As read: 12,19
